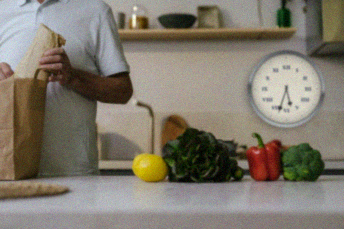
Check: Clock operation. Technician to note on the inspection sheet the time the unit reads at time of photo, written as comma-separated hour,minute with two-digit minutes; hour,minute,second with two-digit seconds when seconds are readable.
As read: 5,33
